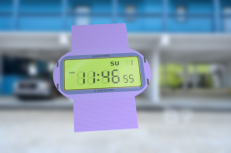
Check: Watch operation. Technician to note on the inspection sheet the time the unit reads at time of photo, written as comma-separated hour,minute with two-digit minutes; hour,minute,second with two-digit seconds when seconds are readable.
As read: 11,46,55
